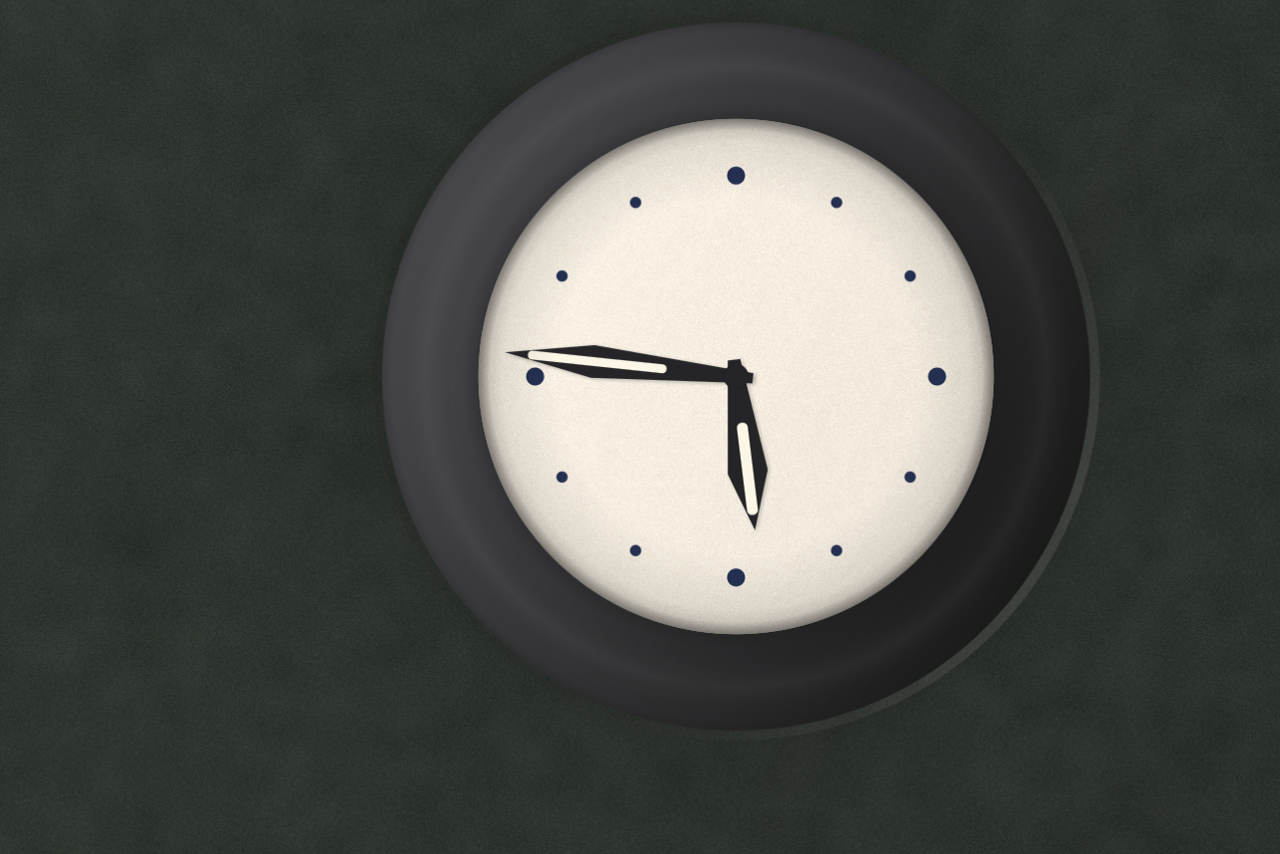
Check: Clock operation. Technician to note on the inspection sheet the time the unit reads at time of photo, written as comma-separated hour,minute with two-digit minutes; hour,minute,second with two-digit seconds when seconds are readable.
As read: 5,46
